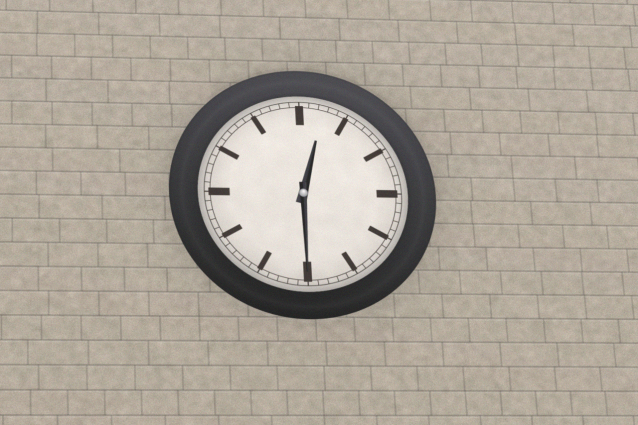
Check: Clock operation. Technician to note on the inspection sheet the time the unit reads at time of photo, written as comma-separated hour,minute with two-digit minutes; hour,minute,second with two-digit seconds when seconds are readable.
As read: 12,30
